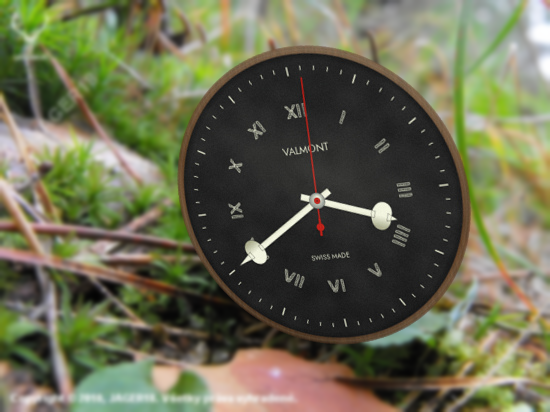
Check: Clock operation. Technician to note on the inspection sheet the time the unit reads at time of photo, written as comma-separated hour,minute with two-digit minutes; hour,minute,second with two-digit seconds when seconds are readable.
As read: 3,40,01
